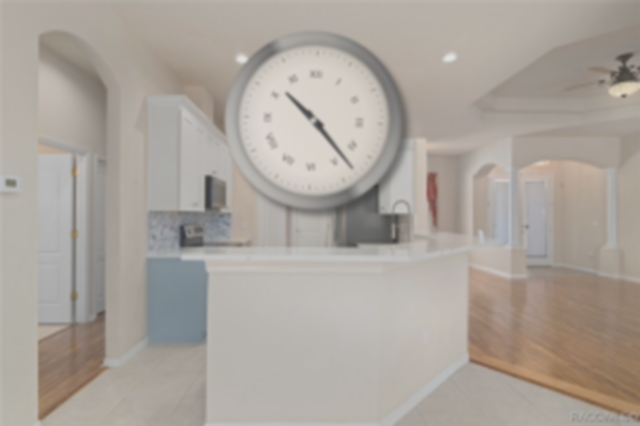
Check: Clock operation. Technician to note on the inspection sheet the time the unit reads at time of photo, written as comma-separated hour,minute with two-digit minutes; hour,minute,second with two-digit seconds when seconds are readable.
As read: 10,23
